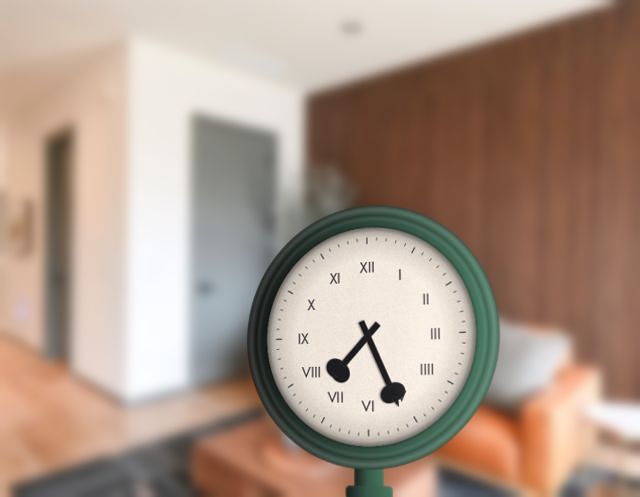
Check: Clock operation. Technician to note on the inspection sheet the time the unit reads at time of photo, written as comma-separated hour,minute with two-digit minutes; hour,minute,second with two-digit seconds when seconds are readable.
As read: 7,26
